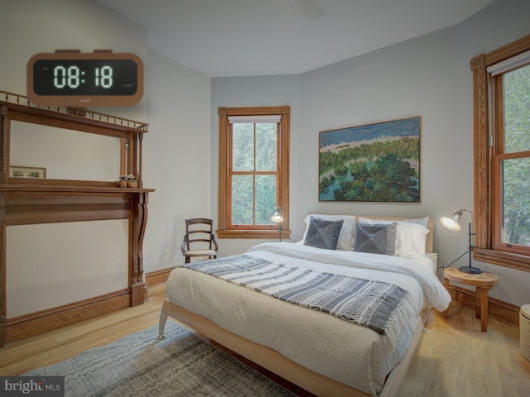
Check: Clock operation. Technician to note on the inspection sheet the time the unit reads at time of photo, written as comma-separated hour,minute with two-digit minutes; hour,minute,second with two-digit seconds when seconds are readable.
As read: 8,18
